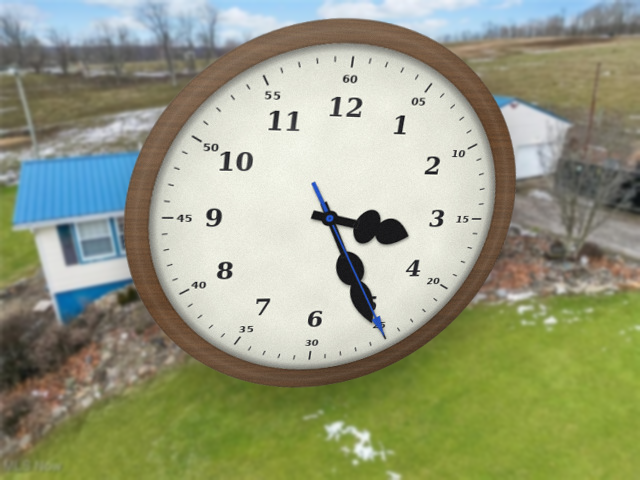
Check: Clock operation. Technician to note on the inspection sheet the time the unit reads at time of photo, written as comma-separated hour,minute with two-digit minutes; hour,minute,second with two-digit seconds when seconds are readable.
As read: 3,25,25
